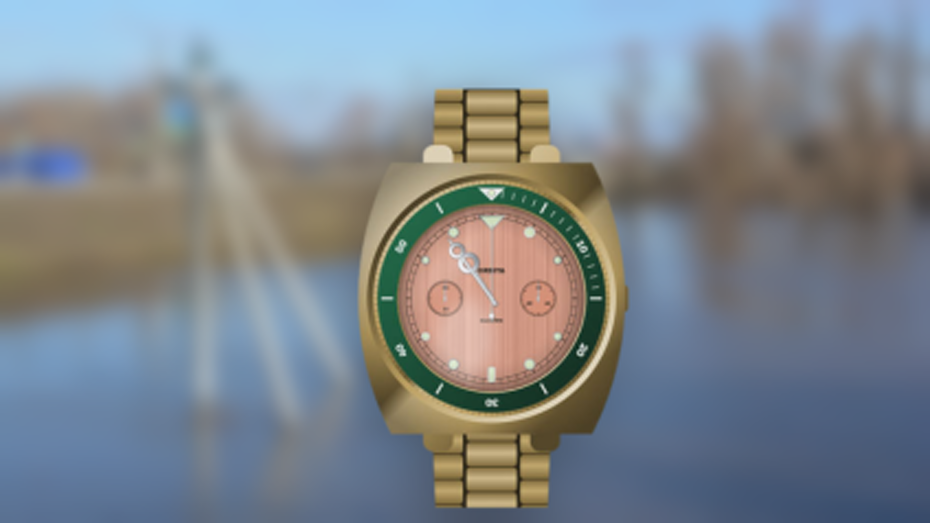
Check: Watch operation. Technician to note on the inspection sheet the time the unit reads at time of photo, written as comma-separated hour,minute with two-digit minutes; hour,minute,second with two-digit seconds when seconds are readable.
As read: 10,54
